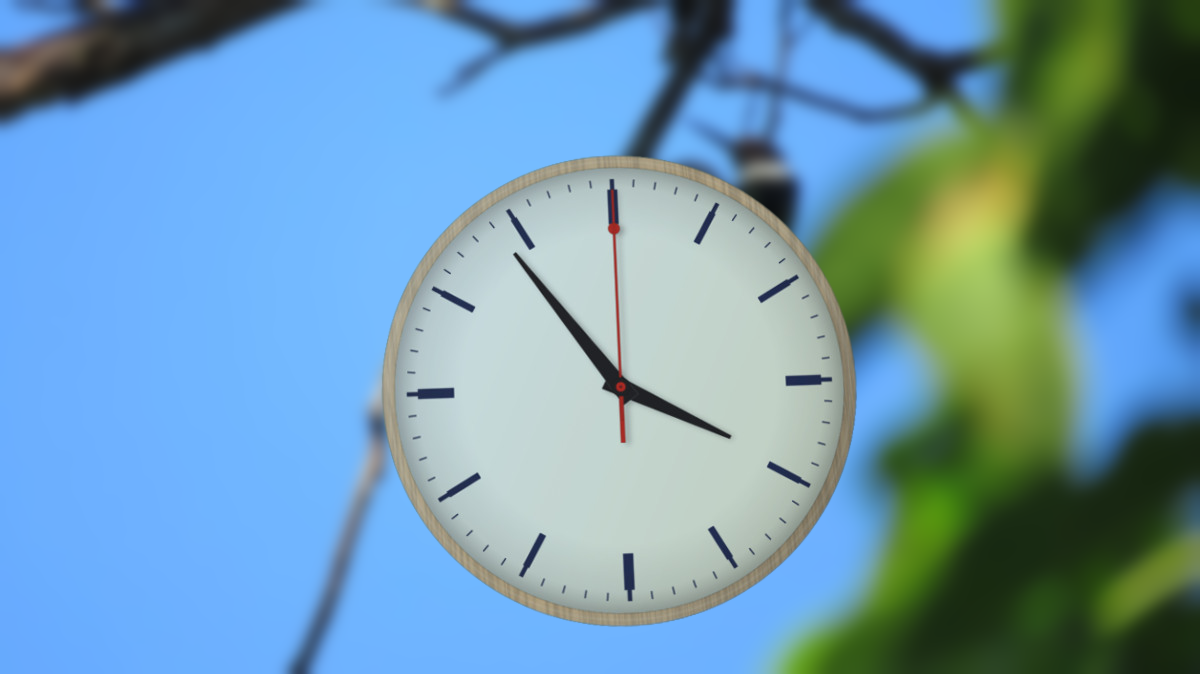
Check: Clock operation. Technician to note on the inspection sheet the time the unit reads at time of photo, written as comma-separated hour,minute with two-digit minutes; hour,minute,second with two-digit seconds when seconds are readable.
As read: 3,54,00
